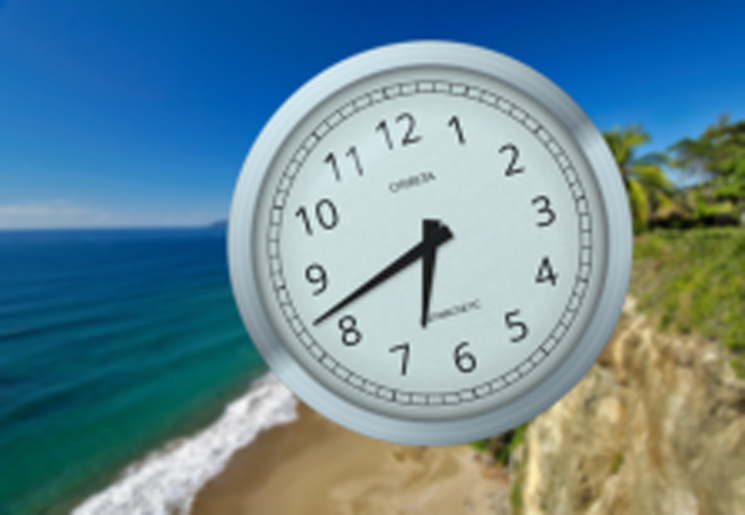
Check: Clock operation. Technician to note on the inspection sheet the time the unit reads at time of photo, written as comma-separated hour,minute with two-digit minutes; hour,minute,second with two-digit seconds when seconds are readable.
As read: 6,42
